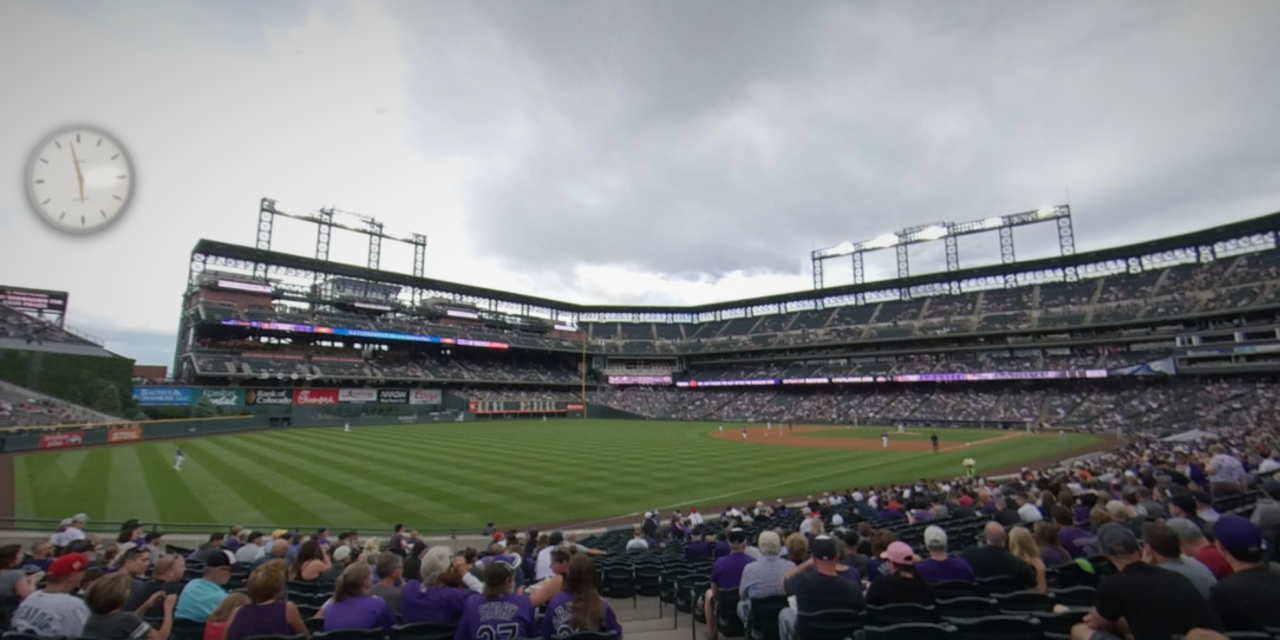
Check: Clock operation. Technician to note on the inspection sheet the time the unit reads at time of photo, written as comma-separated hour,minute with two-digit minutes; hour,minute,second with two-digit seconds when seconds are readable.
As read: 5,58
